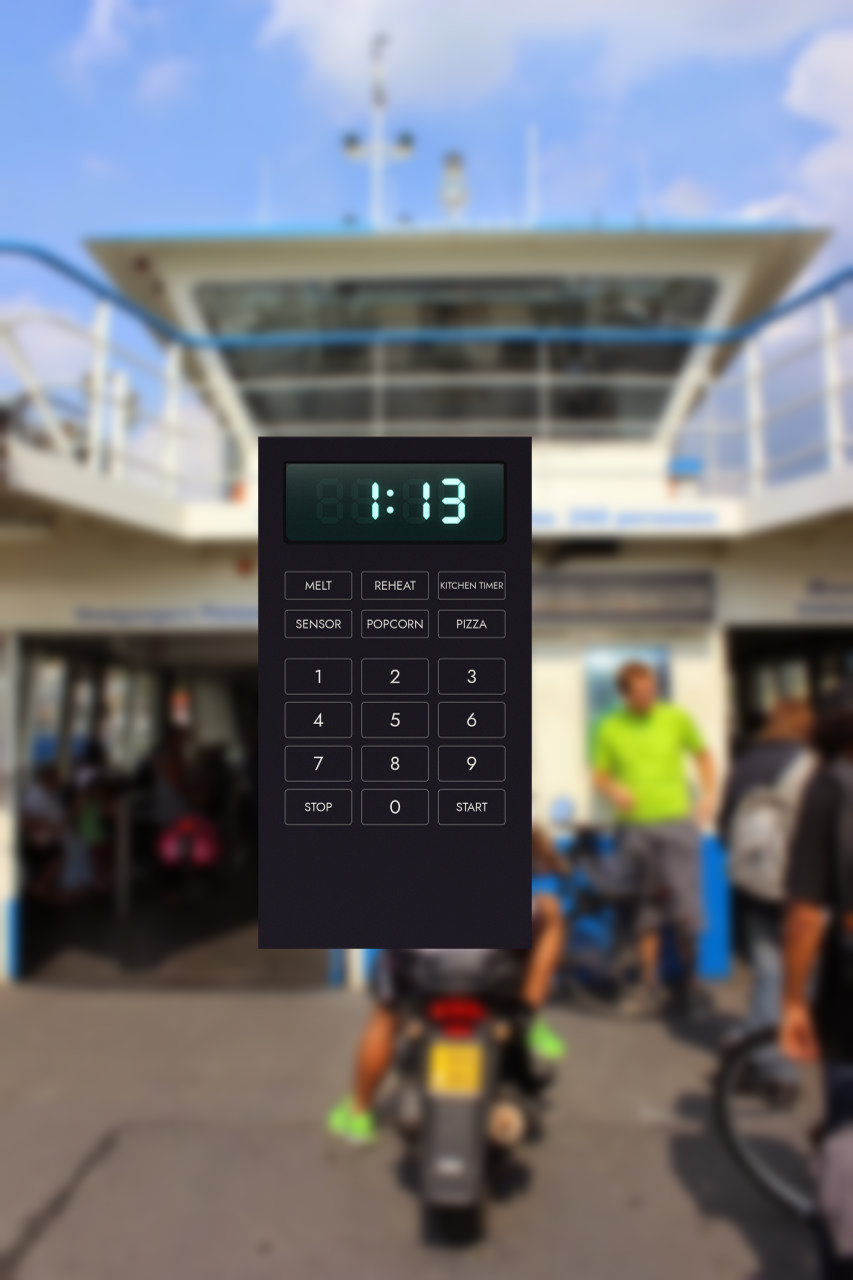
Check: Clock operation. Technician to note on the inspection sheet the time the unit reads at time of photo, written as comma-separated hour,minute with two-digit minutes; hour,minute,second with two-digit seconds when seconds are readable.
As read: 1,13
